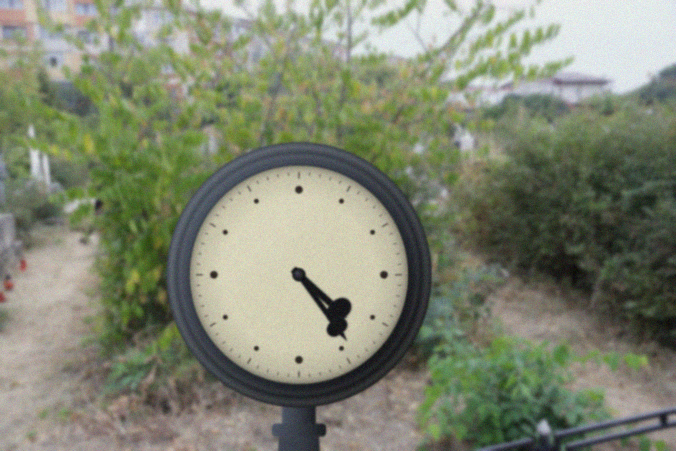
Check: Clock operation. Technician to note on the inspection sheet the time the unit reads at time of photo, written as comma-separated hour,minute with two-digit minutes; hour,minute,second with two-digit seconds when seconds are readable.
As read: 4,24
